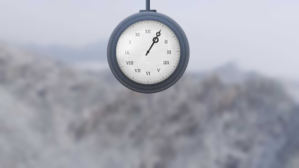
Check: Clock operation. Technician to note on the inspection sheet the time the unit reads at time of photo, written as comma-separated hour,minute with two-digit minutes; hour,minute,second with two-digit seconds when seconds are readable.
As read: 1,05
